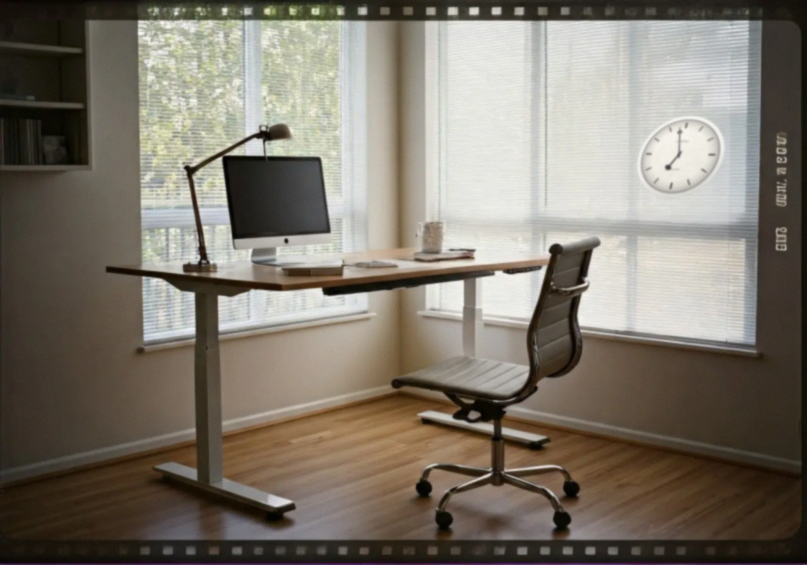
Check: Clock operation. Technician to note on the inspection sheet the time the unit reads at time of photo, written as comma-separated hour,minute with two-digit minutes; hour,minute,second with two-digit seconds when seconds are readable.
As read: 6,58
